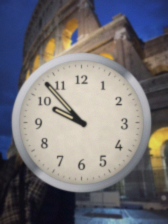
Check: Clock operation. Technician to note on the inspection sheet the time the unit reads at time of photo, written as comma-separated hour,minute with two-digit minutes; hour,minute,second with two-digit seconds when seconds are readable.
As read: 9,53
